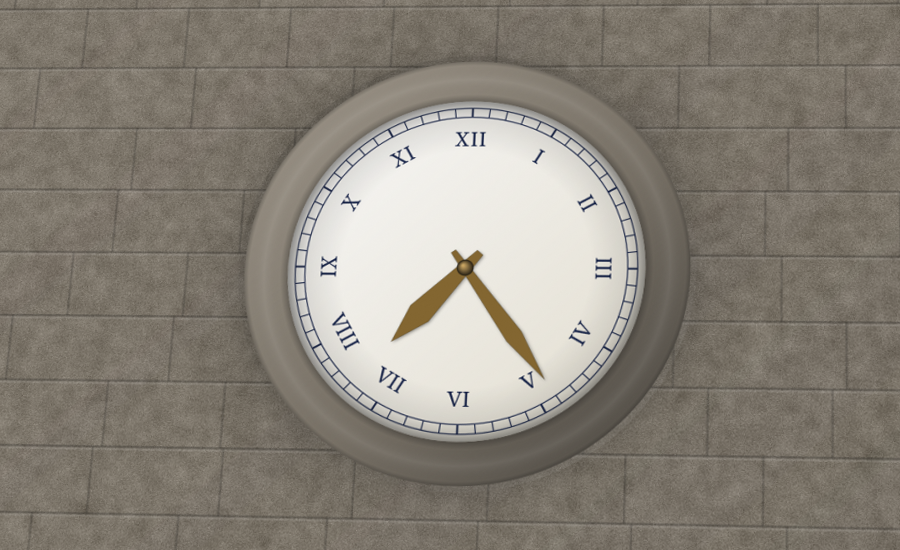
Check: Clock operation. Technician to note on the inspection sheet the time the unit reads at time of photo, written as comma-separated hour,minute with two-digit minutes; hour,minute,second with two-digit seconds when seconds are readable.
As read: 7,24
